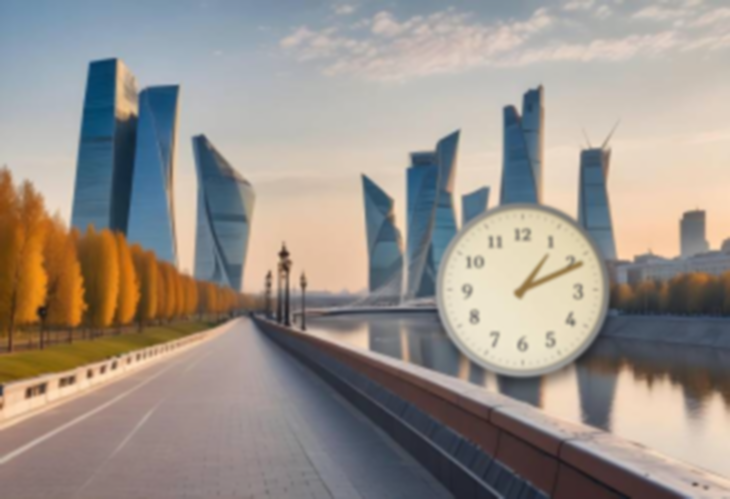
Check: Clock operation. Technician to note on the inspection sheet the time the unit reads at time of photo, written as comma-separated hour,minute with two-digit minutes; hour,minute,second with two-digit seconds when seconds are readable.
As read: 1,11
